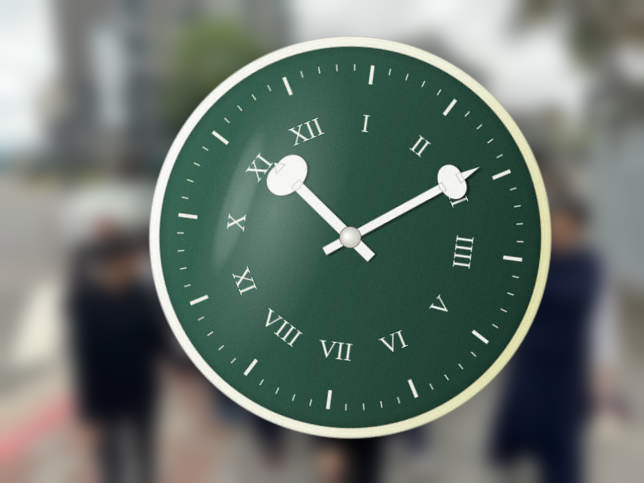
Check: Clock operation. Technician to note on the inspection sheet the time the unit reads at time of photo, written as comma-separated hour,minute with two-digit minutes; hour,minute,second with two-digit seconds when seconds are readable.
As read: 11,14
